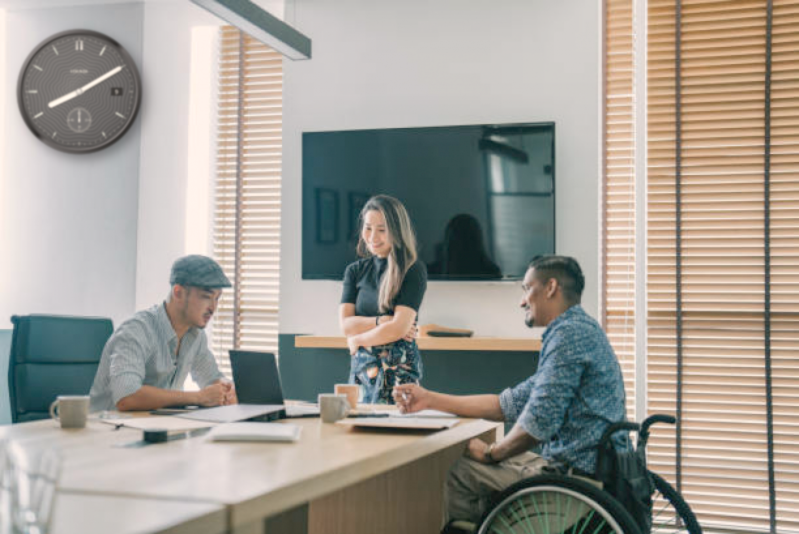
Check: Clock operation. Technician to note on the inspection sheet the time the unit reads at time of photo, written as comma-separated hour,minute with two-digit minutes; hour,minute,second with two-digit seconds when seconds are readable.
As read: 8,10
